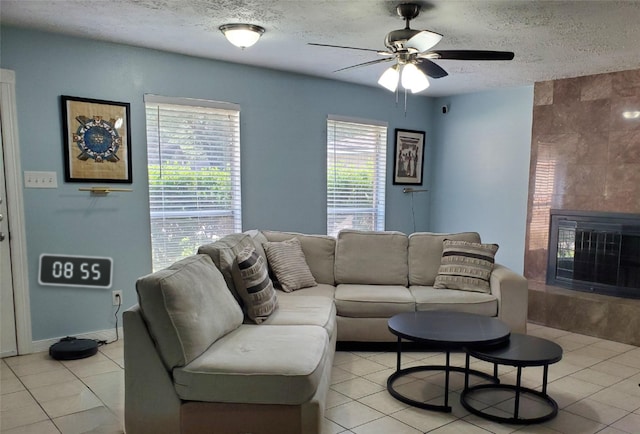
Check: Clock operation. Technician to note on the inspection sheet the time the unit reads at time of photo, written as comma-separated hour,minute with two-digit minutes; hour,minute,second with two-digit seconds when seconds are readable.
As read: 8,55
